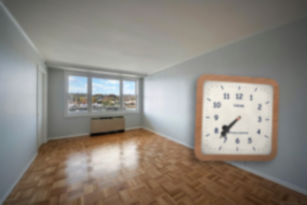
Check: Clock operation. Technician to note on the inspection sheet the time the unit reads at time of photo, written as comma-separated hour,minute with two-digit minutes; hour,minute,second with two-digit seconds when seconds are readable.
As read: 7,37
